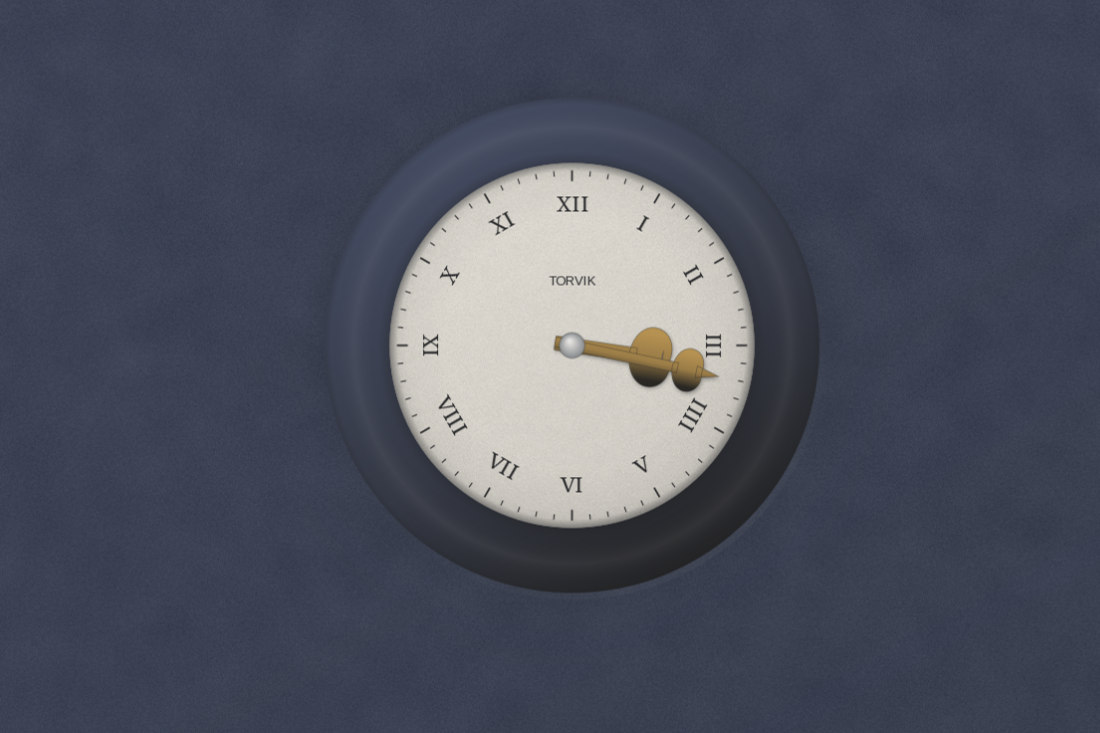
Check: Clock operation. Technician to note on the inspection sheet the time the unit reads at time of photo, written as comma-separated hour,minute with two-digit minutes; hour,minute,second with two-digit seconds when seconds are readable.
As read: 3,17
